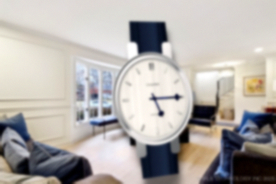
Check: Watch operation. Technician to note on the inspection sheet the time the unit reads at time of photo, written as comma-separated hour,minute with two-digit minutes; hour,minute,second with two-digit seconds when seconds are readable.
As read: 5,15
